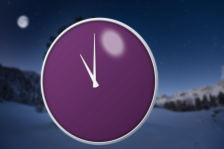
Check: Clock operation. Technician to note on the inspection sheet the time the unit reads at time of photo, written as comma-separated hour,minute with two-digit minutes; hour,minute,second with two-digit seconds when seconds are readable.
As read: 11,00
